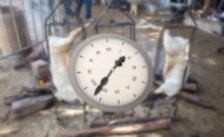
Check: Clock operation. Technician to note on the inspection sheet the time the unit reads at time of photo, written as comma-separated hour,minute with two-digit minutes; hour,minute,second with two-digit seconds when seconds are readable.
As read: 1,37
